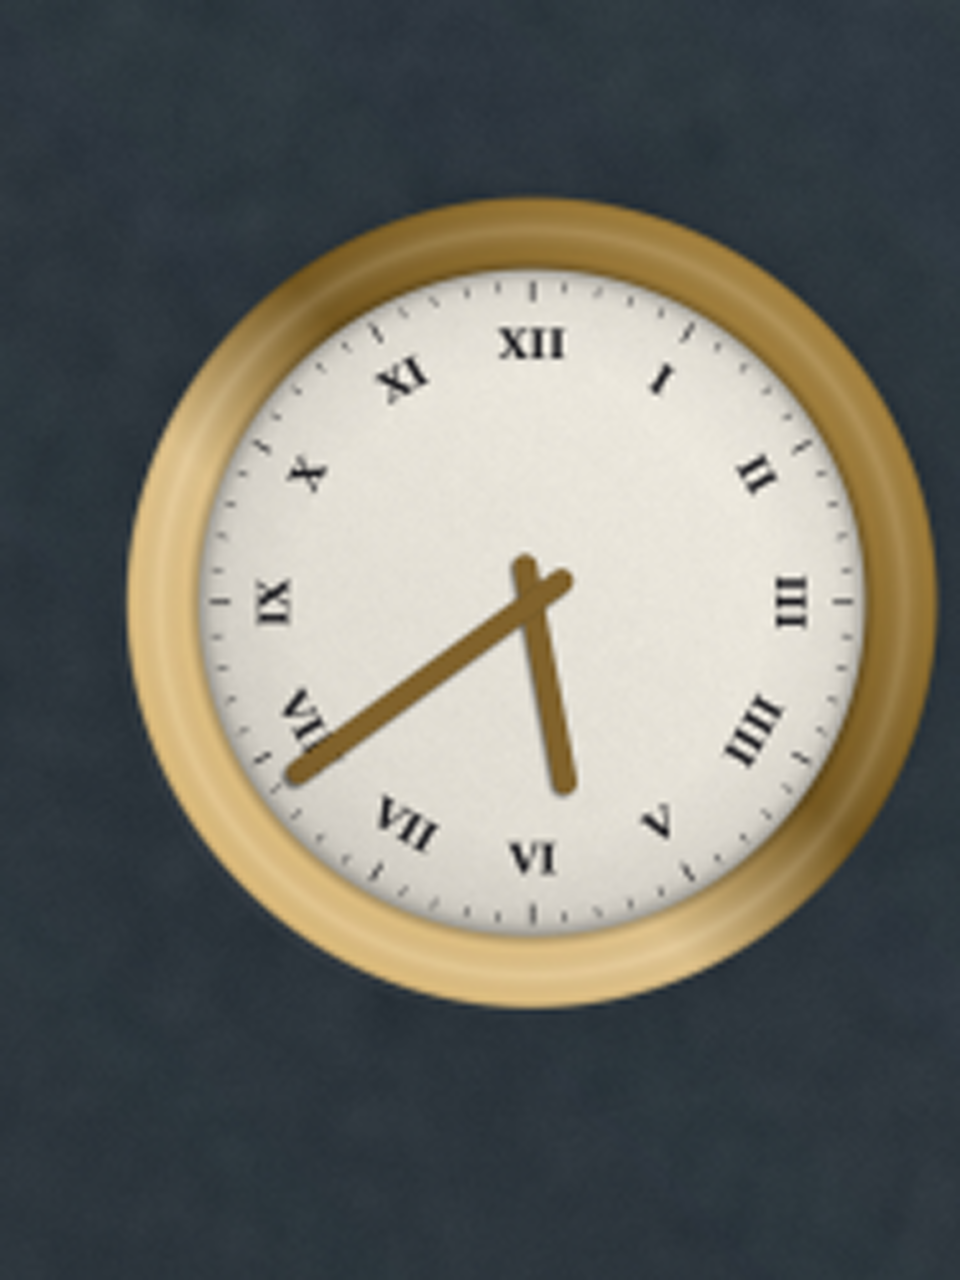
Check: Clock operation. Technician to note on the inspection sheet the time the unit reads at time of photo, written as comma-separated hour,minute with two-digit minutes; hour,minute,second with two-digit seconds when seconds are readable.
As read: 5,39
